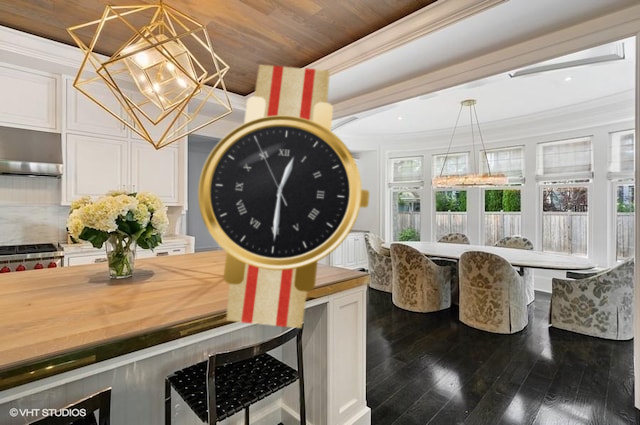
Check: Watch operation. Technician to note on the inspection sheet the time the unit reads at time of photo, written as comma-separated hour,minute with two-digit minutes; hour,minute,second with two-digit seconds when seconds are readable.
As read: 12,29,55
